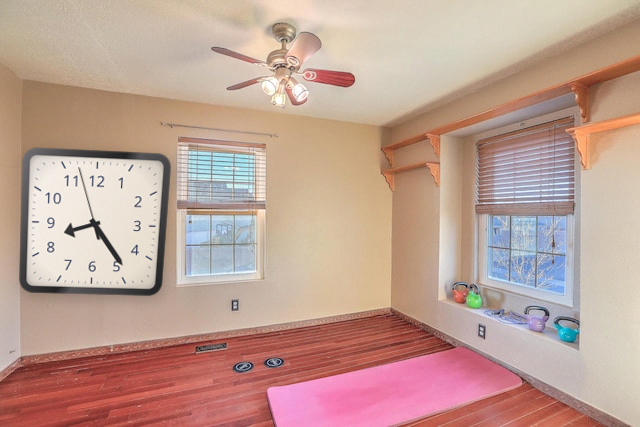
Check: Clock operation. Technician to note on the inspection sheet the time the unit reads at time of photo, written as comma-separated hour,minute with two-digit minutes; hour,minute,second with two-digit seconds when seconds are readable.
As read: 8,23,57
